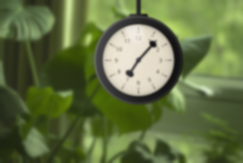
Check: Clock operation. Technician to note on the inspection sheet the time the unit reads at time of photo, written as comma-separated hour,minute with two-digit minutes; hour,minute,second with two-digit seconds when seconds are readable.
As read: 7,07
